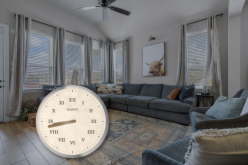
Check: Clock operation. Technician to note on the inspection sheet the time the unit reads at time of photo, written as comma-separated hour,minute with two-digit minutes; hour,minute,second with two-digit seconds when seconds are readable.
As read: 8,43
